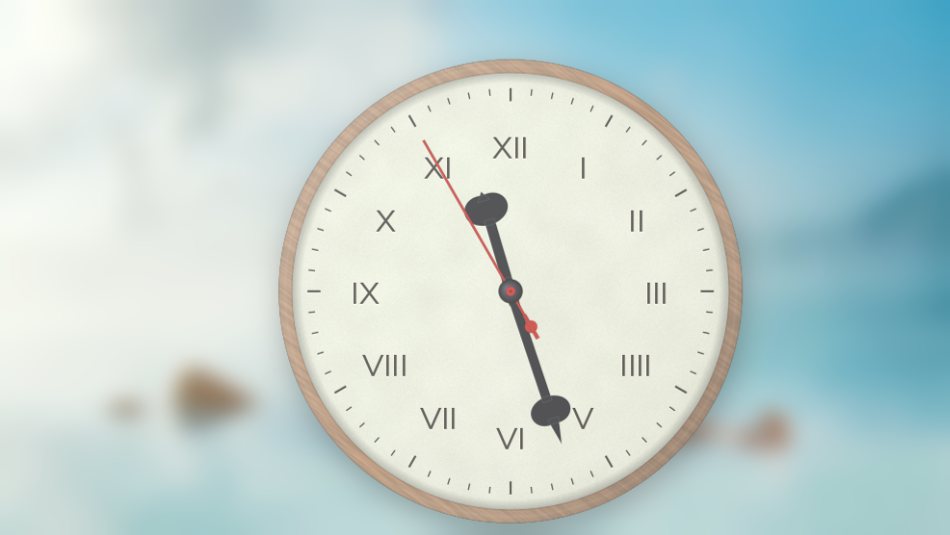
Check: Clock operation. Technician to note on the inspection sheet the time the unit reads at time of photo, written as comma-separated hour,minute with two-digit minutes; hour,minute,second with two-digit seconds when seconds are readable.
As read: 11,26,55
